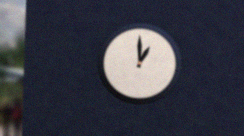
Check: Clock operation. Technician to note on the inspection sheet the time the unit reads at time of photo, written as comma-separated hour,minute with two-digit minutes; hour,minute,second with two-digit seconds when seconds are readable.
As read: 1,00
